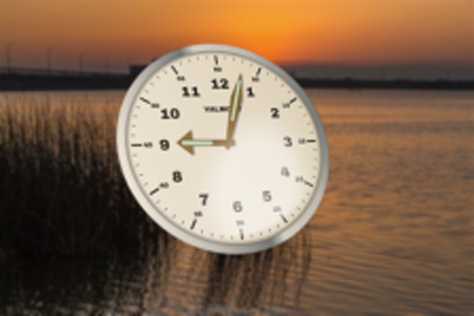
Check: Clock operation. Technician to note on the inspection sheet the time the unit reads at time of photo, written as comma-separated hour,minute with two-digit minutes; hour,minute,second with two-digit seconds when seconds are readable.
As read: 9,03
